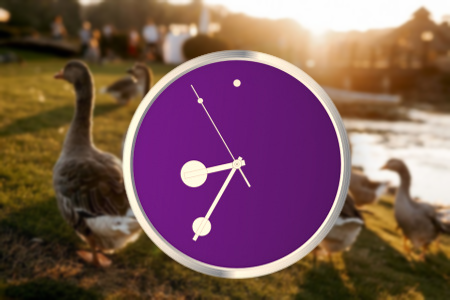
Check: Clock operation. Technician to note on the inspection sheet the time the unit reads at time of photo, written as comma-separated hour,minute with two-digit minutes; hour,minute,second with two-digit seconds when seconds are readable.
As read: 8,34,55
